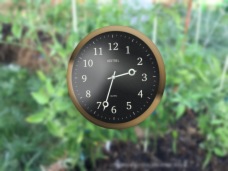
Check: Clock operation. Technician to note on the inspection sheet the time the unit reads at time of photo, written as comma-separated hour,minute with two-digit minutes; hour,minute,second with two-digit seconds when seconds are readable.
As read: 2,33
